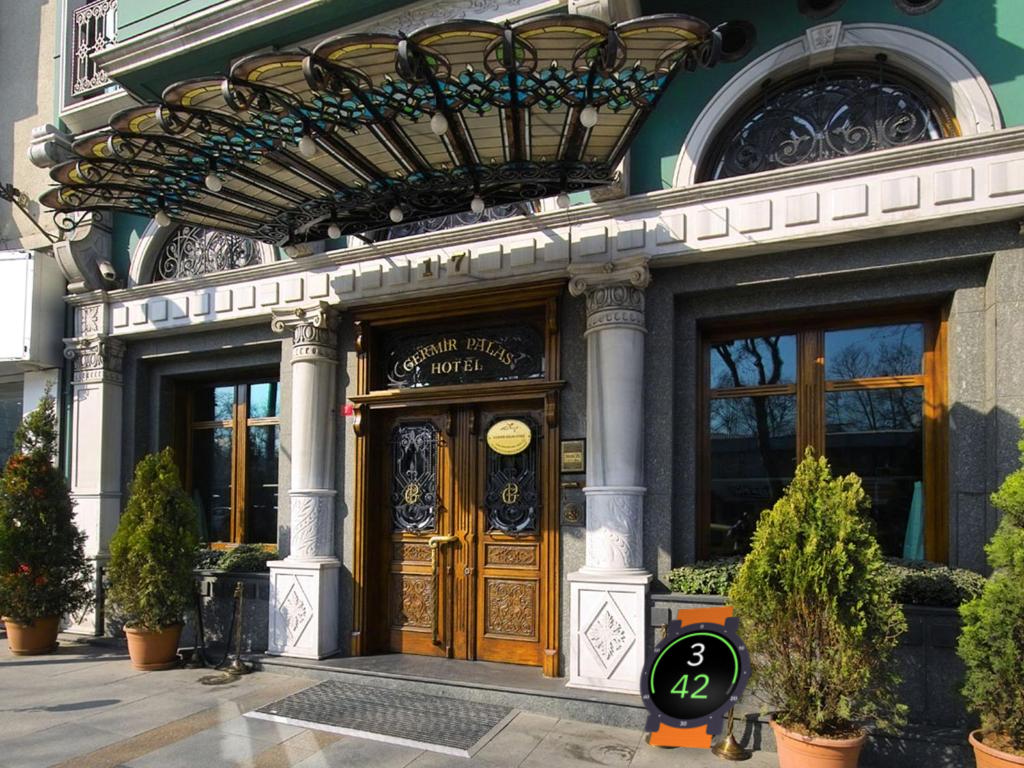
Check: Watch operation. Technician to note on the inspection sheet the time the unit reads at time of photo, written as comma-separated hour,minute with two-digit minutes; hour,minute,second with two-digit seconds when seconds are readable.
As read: 3,42
